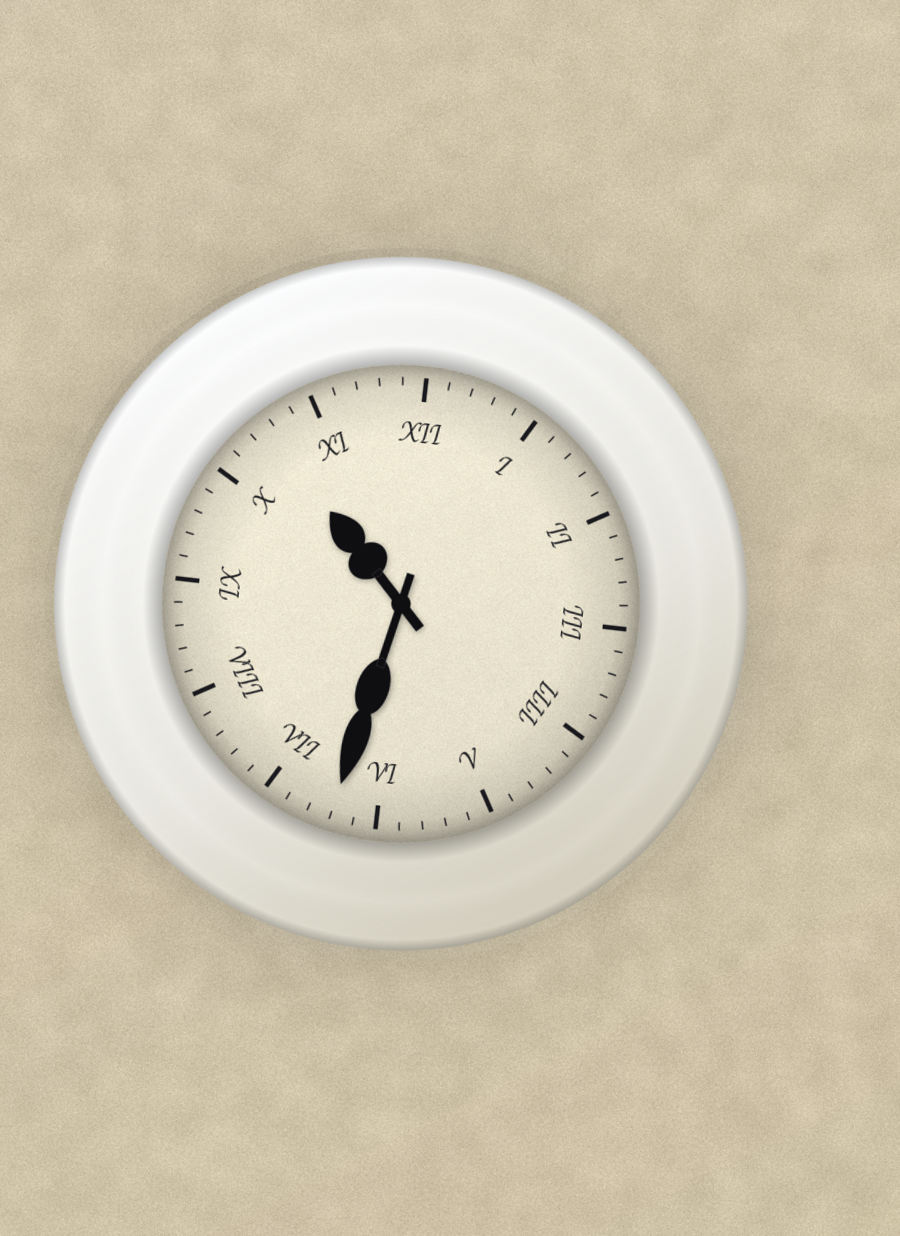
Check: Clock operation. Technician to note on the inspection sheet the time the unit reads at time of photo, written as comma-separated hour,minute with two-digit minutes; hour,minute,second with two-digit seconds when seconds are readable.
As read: 10,32
